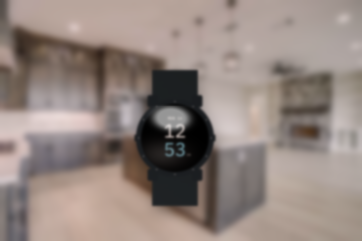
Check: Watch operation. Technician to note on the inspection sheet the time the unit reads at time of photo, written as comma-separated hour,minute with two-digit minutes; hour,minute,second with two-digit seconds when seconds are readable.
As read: 12,53
